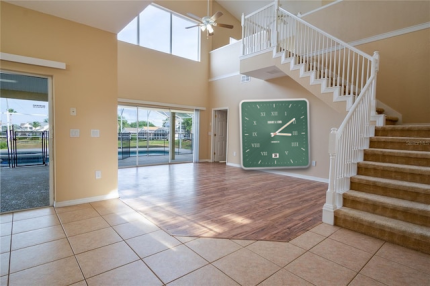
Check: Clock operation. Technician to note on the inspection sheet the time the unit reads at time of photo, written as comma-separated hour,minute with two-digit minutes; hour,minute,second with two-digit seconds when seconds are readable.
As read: 3,09
